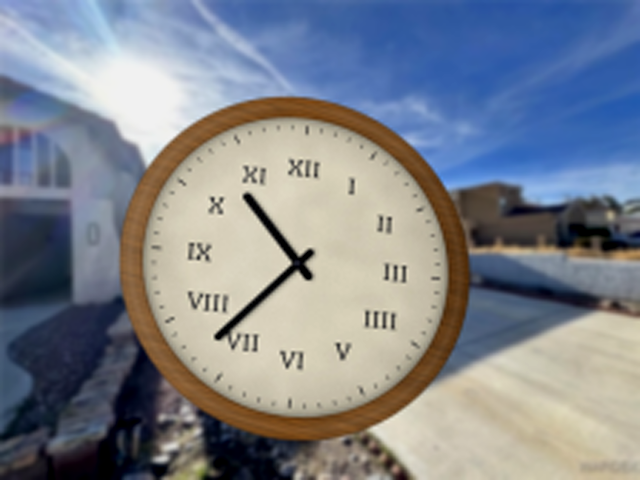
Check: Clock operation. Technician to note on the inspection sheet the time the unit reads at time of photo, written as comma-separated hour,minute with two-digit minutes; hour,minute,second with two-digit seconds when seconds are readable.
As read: 10,37
